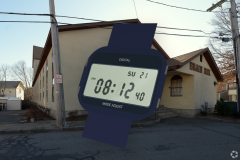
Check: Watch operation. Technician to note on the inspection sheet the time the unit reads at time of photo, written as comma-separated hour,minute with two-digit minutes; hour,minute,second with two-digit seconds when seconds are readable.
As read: 8,12,40
